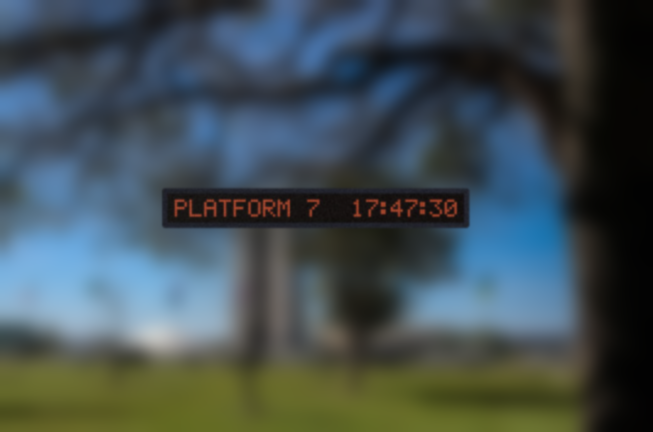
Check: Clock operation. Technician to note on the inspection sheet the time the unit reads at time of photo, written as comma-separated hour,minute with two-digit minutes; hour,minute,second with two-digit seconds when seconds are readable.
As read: 17,47,30
